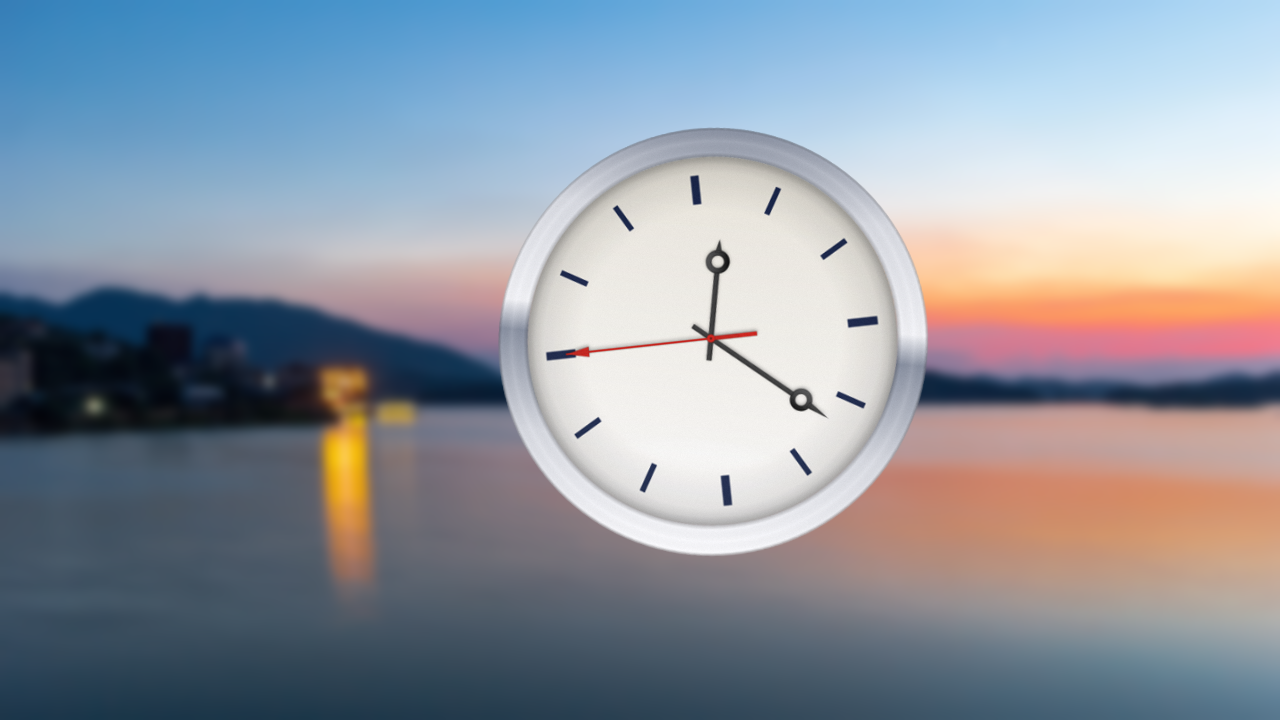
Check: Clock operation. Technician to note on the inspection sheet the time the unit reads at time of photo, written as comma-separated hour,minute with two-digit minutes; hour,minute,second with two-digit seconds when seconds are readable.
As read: 12,21,45
